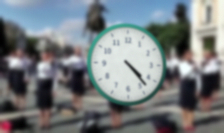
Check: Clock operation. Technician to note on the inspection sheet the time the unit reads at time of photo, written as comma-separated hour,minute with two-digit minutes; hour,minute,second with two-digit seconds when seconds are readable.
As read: 4,23
